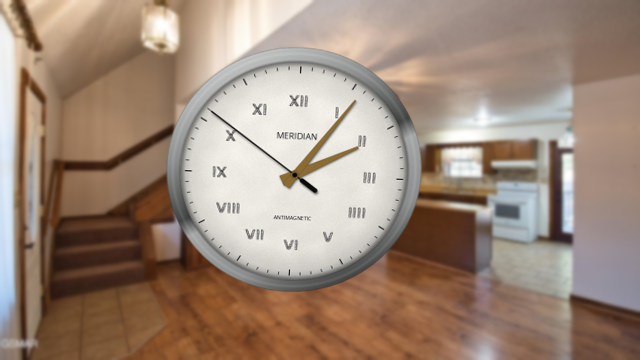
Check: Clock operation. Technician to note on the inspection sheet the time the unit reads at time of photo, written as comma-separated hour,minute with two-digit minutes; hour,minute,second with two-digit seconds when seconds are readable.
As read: 2,05,51
